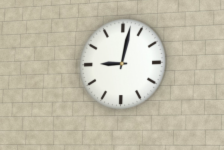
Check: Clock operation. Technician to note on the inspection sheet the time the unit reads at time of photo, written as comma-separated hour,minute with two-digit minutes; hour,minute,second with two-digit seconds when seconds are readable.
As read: 9,02
